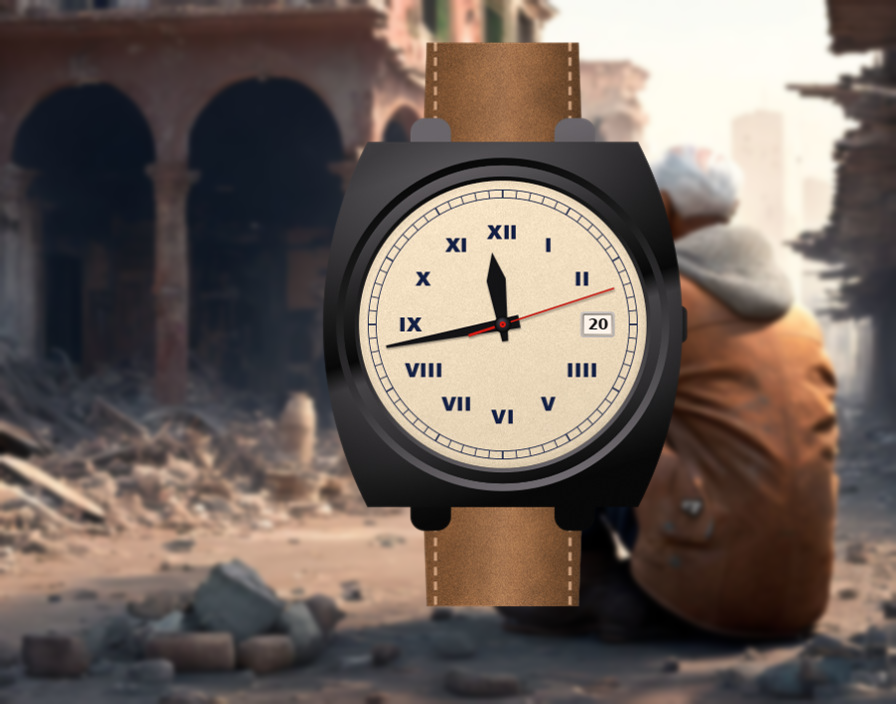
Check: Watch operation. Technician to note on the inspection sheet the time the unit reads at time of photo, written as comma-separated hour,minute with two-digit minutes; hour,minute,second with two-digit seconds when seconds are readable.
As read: 11,43,12
